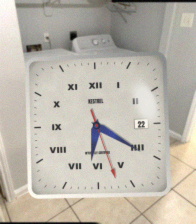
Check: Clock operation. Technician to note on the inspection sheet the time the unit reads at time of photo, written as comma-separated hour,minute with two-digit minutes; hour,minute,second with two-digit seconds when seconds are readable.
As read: 6,20,27
